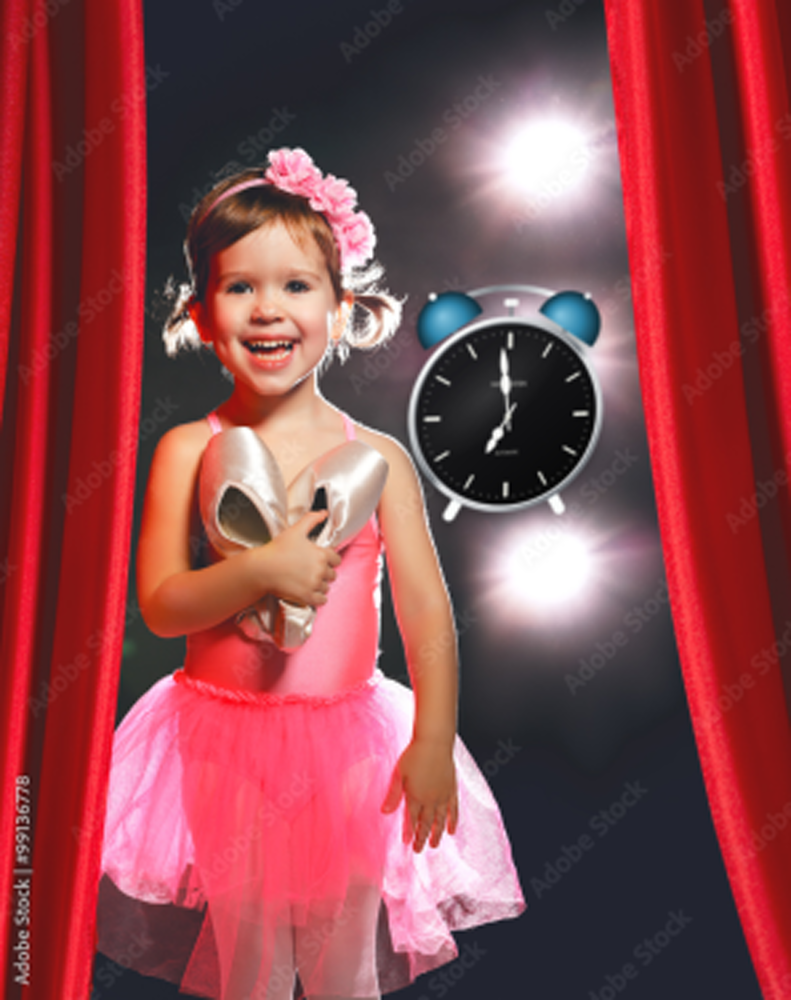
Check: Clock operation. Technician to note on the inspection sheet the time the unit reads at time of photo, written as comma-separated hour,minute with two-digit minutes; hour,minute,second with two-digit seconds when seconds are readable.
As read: 6,59
